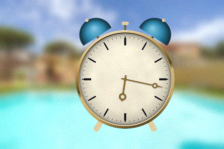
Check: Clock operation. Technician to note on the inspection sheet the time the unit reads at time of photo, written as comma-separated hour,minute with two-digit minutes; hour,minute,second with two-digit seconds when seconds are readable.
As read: 6,17
